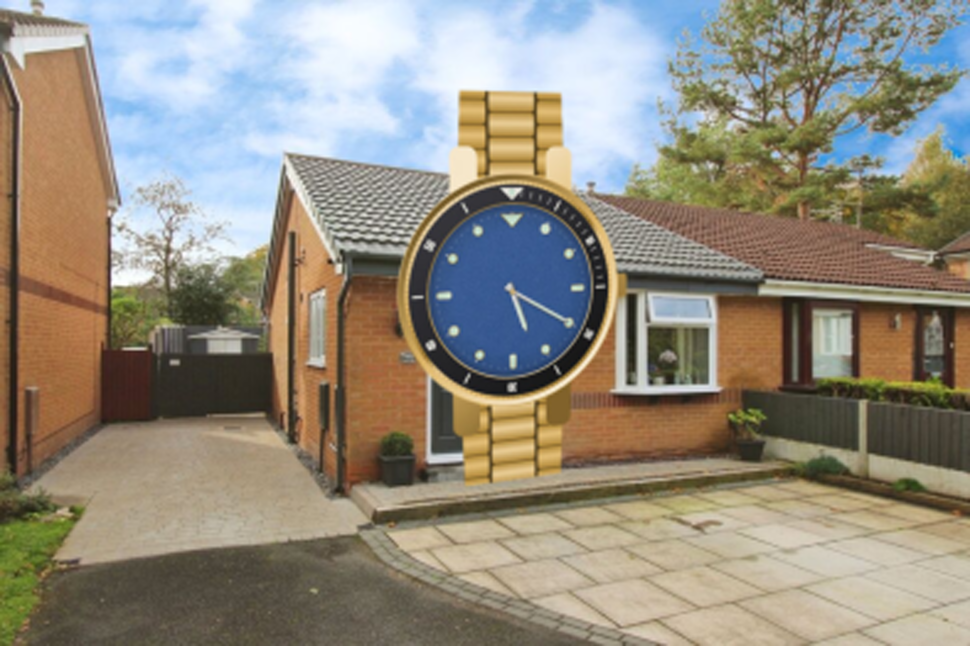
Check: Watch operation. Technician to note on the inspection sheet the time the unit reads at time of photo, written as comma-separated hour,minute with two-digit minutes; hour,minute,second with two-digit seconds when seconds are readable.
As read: 5,20
